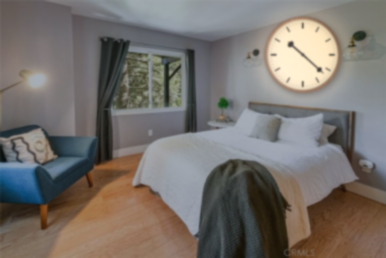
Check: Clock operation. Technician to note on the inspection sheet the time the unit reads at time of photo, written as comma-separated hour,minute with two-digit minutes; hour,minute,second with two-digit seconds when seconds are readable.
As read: 10,22
